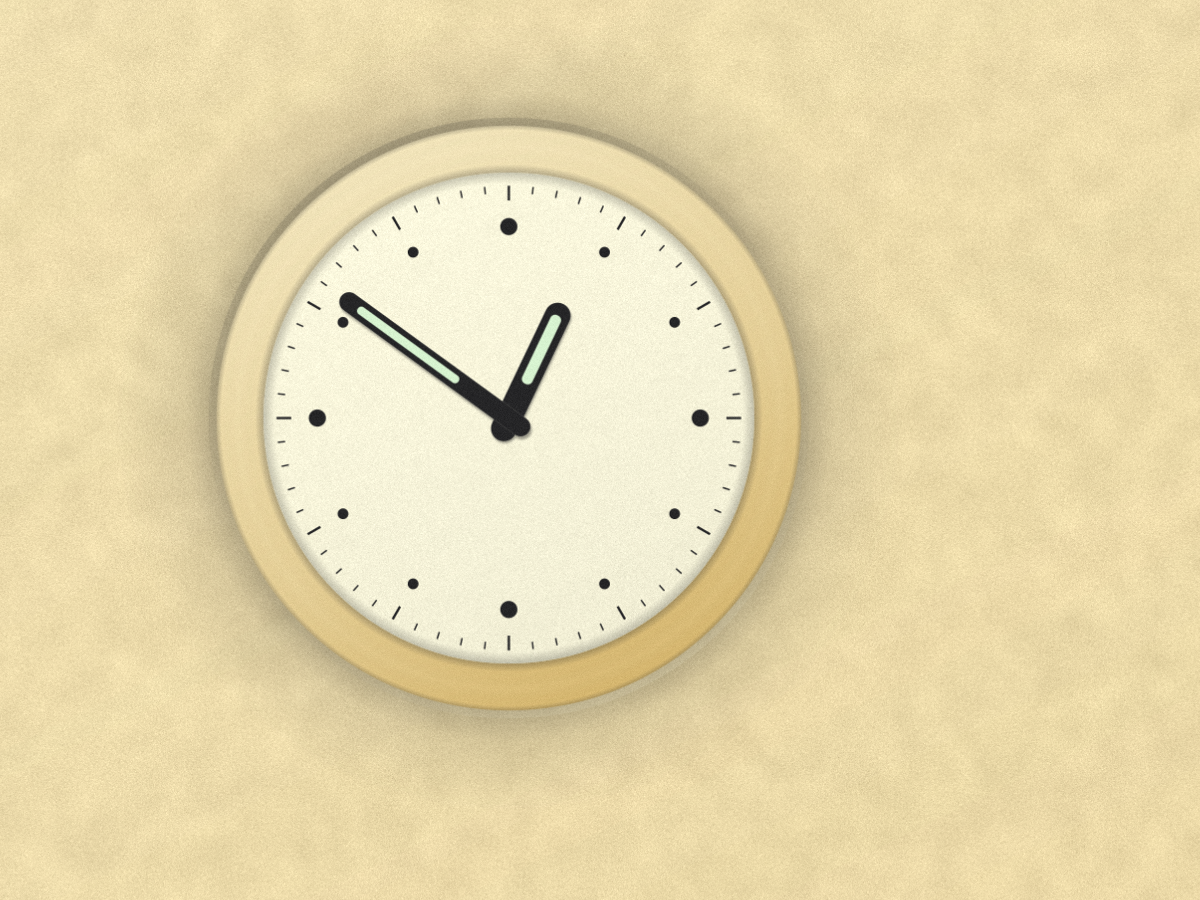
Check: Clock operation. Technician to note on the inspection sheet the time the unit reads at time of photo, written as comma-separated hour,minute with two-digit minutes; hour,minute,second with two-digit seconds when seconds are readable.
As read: 12,51
